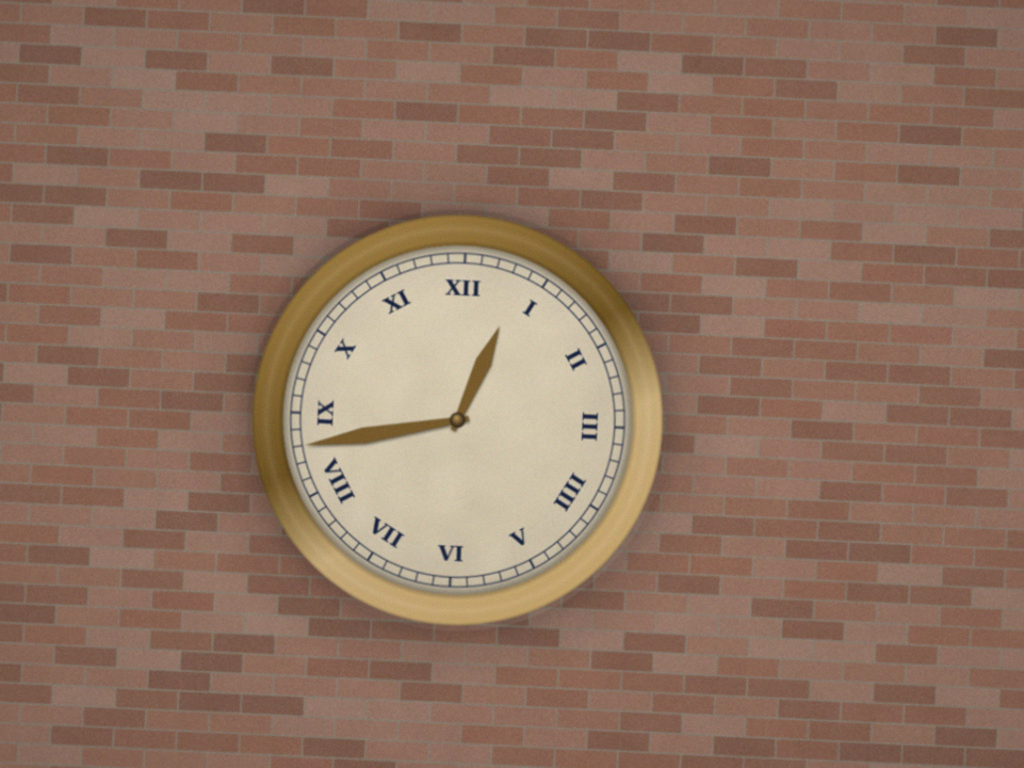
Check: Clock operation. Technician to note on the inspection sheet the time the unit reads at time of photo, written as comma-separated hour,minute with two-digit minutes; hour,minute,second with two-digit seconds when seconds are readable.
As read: 12,43
